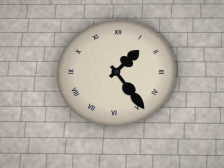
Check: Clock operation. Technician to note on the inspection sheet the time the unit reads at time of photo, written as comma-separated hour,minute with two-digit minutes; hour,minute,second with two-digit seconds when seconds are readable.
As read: 1,24
